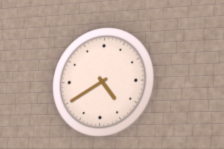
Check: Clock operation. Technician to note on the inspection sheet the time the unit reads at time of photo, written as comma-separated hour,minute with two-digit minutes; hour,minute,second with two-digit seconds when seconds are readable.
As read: 4,40
